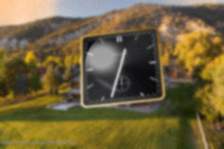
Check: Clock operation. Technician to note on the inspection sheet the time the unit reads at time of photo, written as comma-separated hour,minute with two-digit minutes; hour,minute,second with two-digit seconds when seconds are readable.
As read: 12,33
